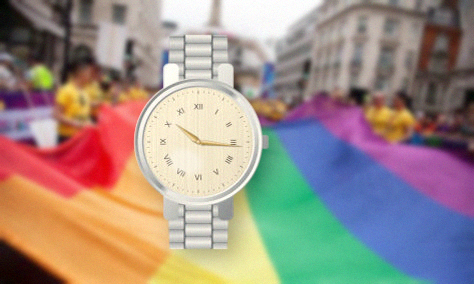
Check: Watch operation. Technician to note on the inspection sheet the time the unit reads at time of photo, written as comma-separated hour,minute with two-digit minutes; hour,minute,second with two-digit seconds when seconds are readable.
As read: 10,16
